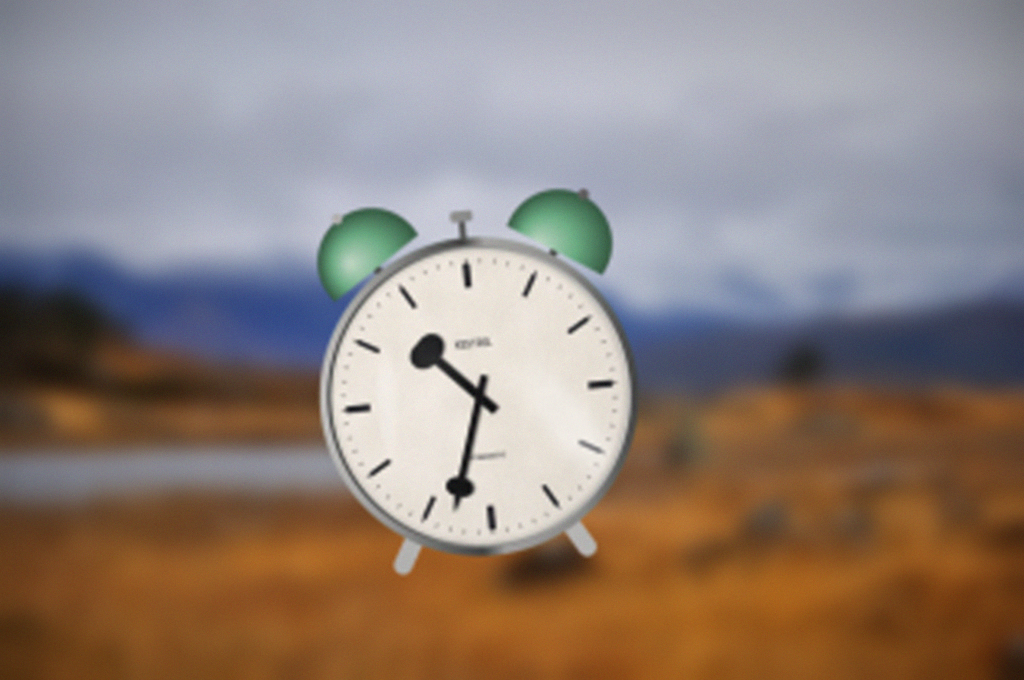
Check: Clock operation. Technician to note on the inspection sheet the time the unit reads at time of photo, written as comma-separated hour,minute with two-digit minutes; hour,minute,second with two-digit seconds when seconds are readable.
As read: 10,33
